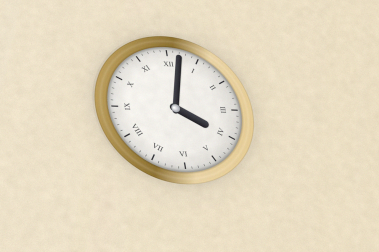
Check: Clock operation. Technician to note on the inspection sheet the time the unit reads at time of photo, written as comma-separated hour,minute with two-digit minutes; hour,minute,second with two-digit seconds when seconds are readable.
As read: 4,02
